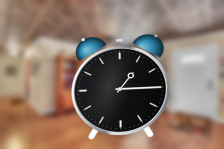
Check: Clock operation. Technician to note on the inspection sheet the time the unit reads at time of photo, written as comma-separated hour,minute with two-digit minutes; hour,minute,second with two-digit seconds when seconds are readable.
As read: 1,15
